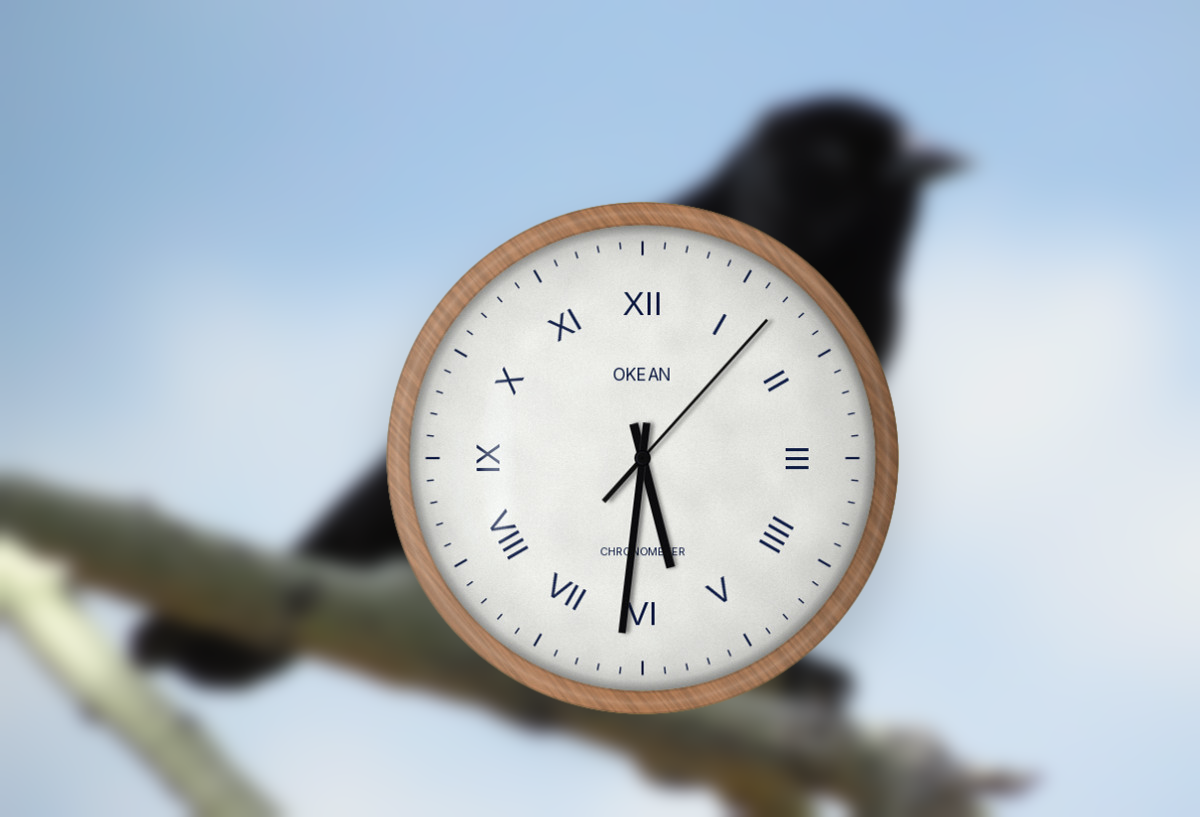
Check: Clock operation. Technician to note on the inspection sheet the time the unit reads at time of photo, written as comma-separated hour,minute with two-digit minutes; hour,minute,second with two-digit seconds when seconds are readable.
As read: 5,31,07
